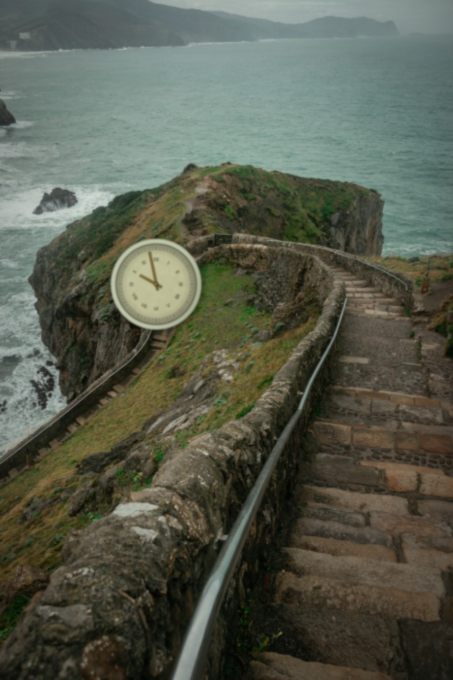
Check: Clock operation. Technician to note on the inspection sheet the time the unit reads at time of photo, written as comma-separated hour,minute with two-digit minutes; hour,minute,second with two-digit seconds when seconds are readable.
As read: 9,58
